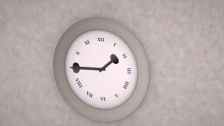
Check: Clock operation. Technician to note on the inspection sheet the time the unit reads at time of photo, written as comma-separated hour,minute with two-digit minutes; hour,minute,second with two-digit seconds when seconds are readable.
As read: 1,45
